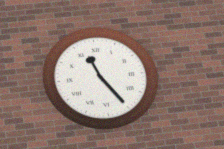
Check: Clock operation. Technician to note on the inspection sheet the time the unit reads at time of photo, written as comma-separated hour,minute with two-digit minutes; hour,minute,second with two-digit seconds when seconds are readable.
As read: 11,25
